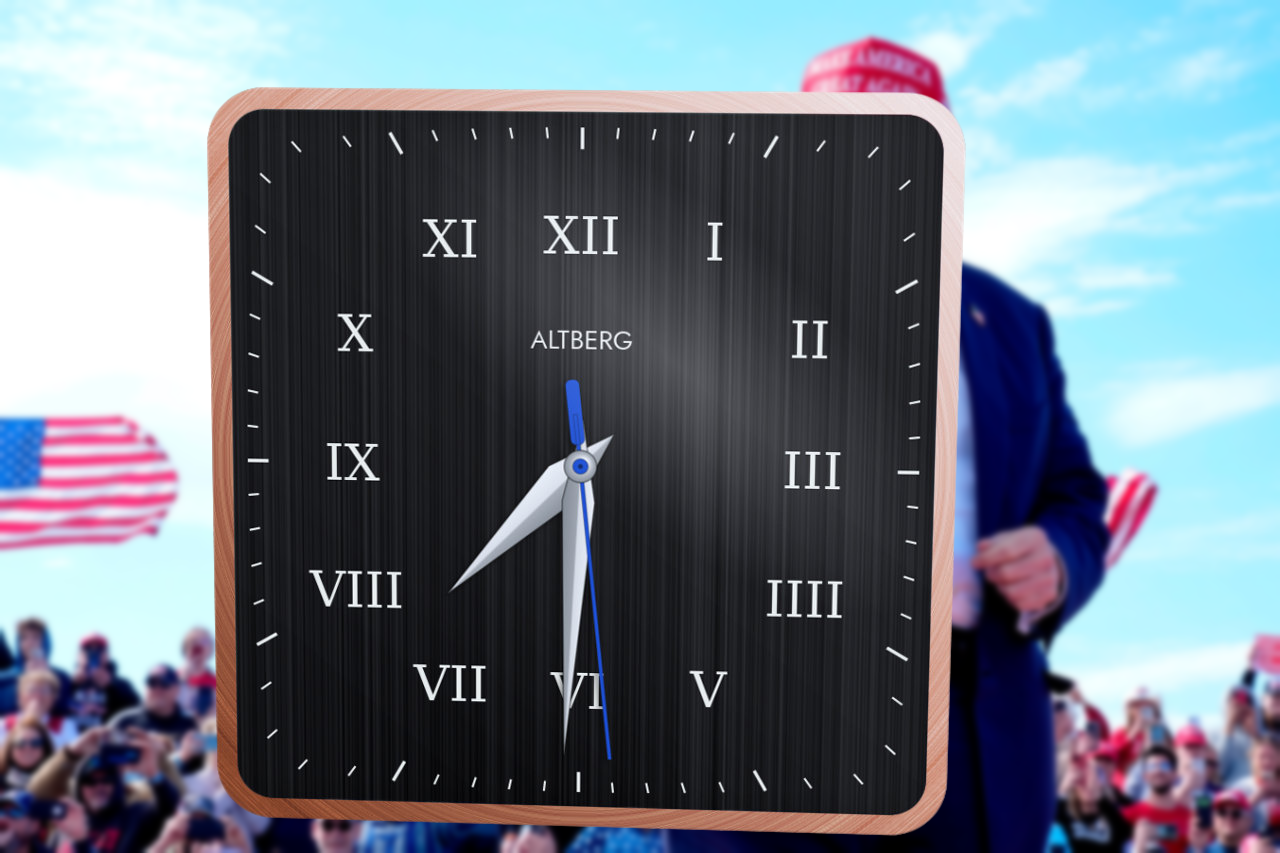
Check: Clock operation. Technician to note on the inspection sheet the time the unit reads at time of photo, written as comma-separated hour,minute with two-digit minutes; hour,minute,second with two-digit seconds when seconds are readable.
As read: 7,30,29
